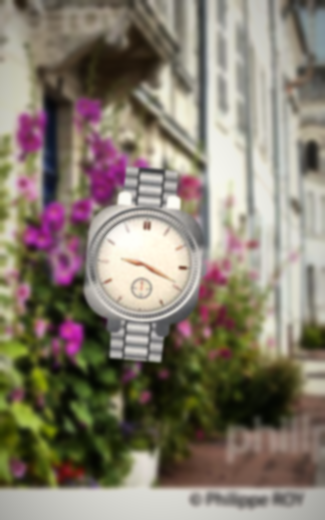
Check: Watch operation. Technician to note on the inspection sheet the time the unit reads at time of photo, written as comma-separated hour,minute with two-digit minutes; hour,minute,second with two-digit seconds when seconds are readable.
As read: 9,19
